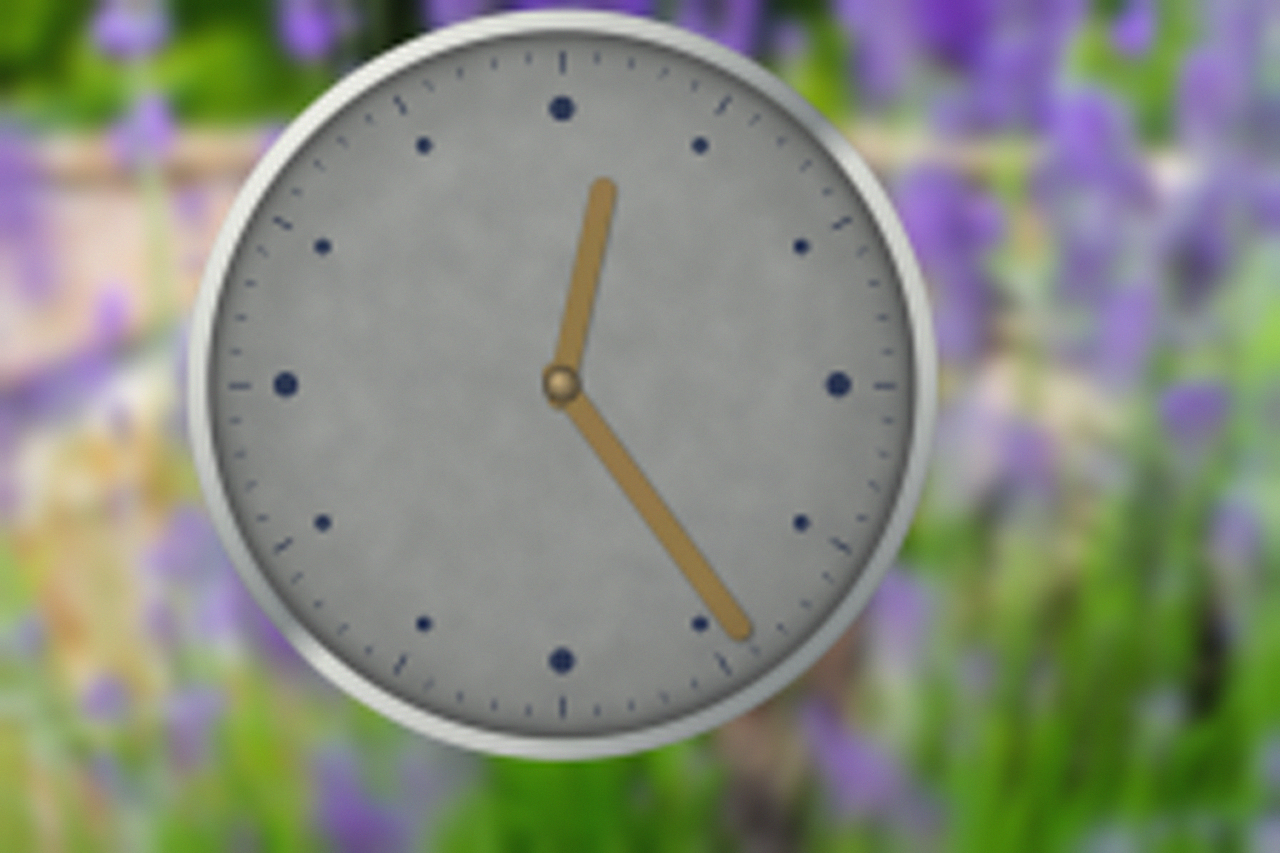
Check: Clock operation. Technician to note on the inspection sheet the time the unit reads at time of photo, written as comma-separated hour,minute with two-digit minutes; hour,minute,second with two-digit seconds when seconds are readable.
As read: 12,24
